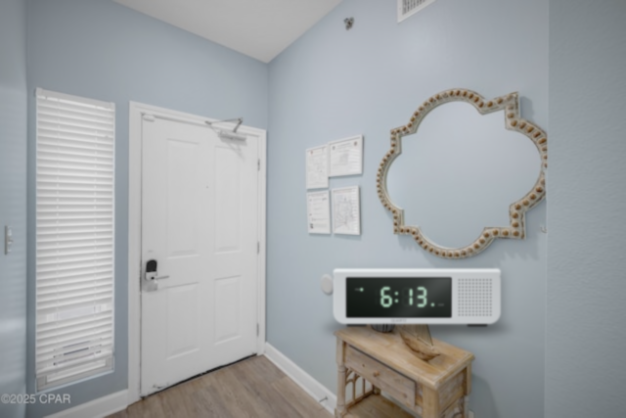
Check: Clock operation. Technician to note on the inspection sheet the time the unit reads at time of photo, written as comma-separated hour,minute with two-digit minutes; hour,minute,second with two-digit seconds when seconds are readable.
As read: 6,13
